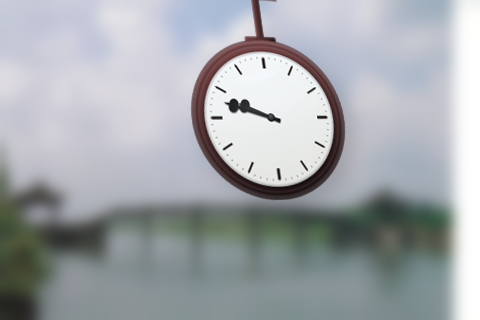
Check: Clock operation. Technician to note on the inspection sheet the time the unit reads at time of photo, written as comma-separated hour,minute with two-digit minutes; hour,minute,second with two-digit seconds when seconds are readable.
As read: 9,48
